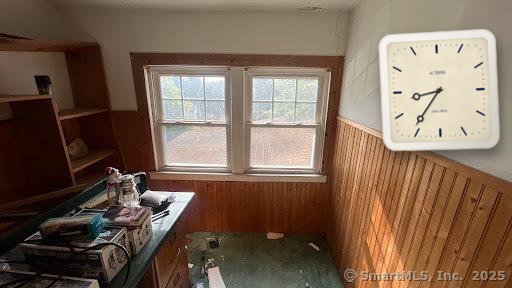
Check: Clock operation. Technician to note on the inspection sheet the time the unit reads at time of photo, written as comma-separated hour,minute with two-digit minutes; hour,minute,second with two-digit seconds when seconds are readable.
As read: 8,36
